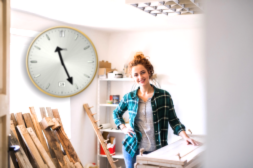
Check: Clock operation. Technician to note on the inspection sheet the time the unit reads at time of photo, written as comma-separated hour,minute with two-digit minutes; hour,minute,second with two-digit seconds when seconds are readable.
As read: 11,26
